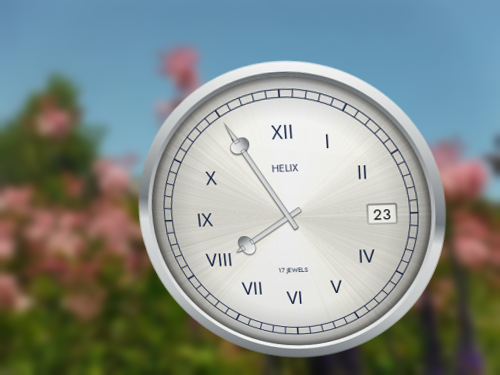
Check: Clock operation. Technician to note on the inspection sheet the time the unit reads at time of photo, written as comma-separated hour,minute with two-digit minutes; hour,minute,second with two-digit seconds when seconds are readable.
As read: 7,55
